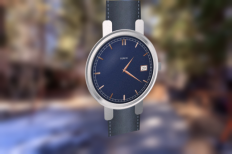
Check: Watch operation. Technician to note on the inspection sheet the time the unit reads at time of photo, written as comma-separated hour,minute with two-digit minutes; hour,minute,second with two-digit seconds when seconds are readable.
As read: 1,21
